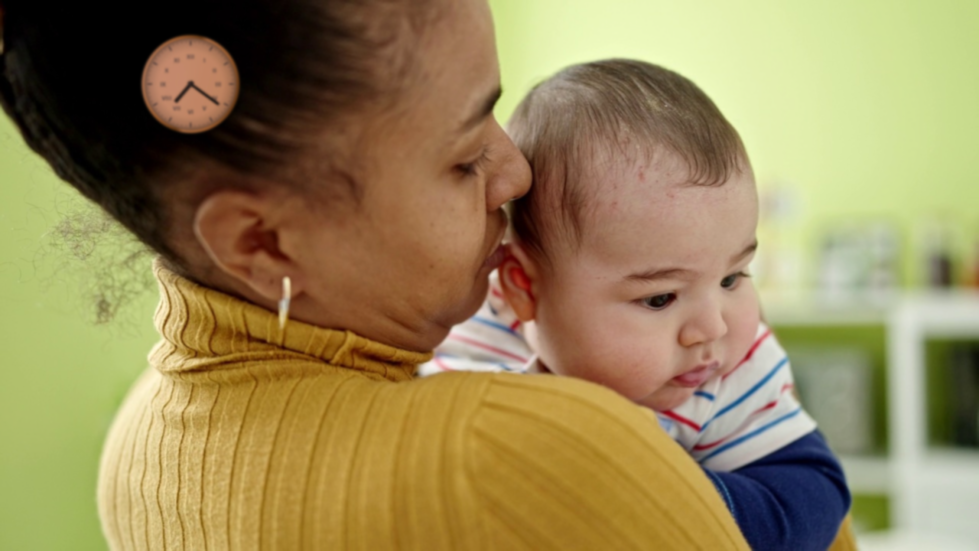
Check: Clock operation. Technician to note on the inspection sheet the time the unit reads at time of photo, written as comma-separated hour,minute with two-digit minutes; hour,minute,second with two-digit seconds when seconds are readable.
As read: 7,21
